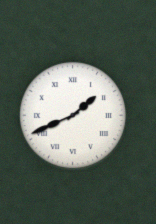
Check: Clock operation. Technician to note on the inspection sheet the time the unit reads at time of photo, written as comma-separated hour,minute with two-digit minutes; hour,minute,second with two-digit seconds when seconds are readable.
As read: 1,41
